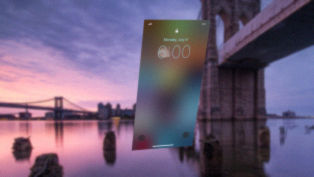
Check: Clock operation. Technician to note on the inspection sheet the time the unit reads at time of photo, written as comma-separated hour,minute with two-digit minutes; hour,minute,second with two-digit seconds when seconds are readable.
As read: 6,00
